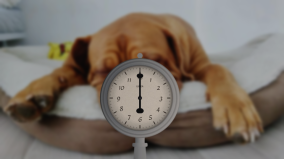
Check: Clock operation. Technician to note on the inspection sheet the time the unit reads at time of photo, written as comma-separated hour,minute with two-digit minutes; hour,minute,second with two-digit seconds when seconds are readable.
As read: 6,00
